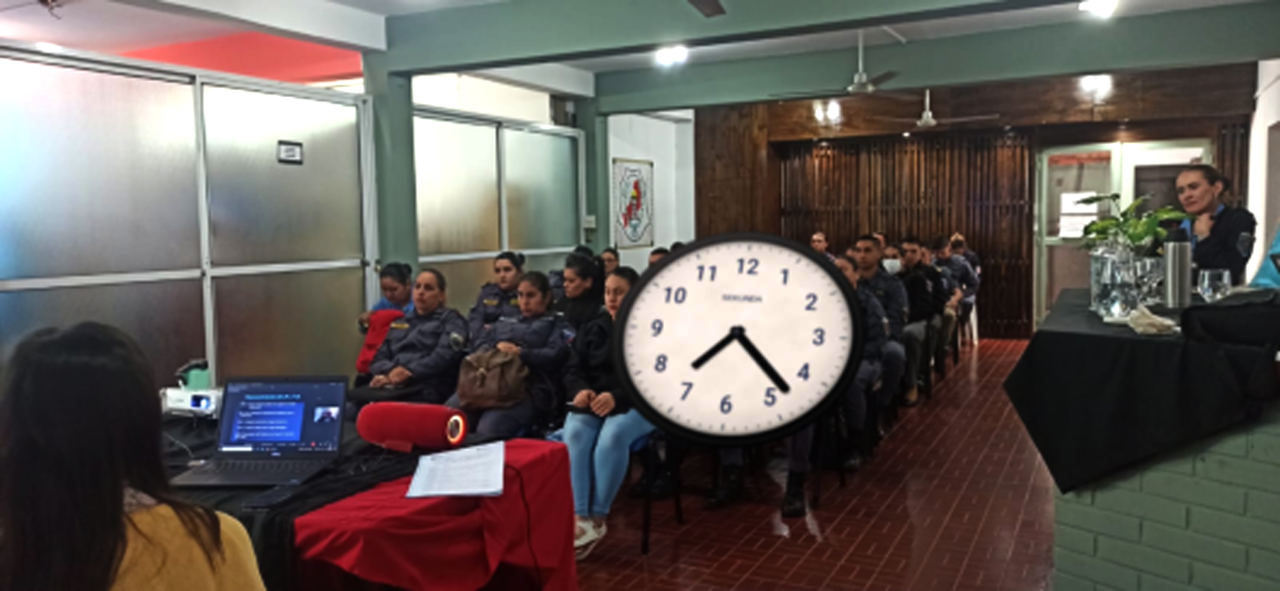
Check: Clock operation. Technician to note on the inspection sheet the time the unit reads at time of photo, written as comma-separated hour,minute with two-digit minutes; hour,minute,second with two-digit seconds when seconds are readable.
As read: 7,23
